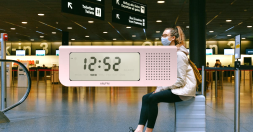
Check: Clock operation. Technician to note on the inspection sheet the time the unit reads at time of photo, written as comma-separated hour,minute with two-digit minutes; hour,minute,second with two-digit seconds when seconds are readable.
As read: 12,52
